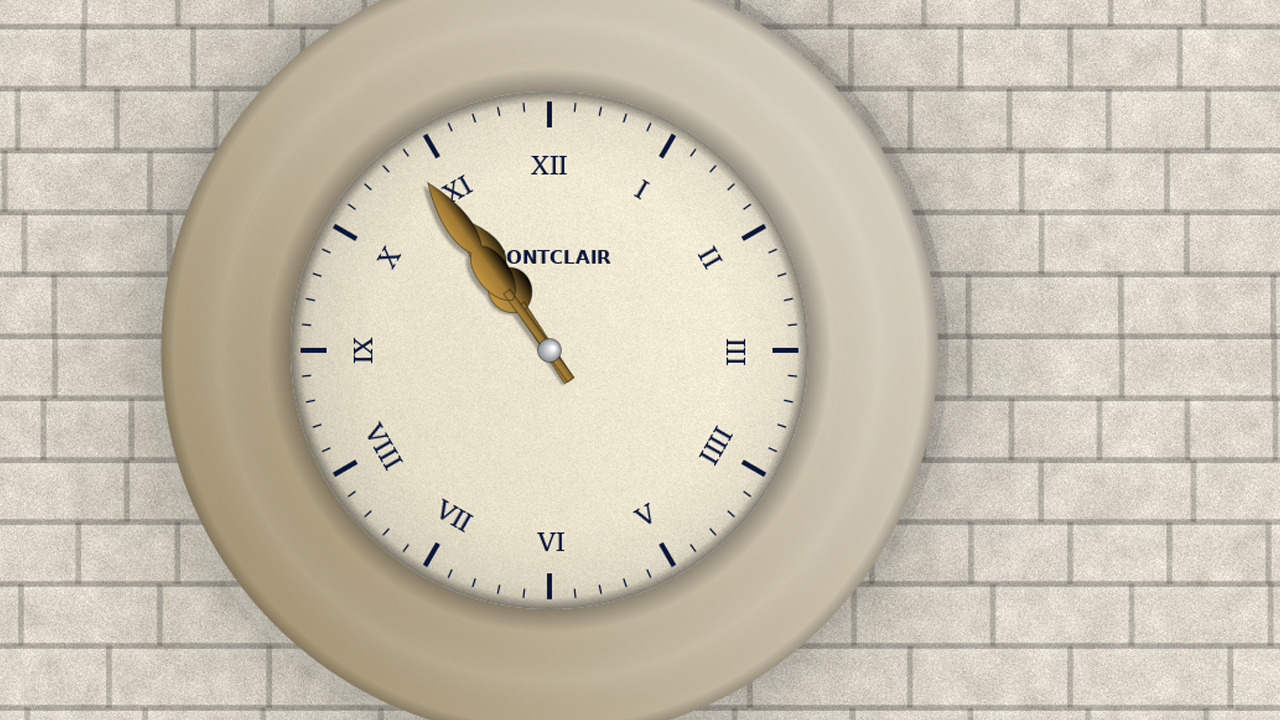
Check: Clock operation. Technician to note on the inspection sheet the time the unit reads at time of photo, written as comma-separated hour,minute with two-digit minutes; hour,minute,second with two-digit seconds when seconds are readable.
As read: 10,54
